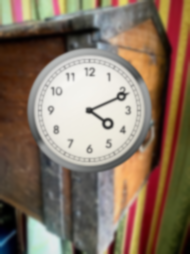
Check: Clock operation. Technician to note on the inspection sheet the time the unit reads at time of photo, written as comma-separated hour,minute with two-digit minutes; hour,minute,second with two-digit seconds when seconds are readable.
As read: 4,11
